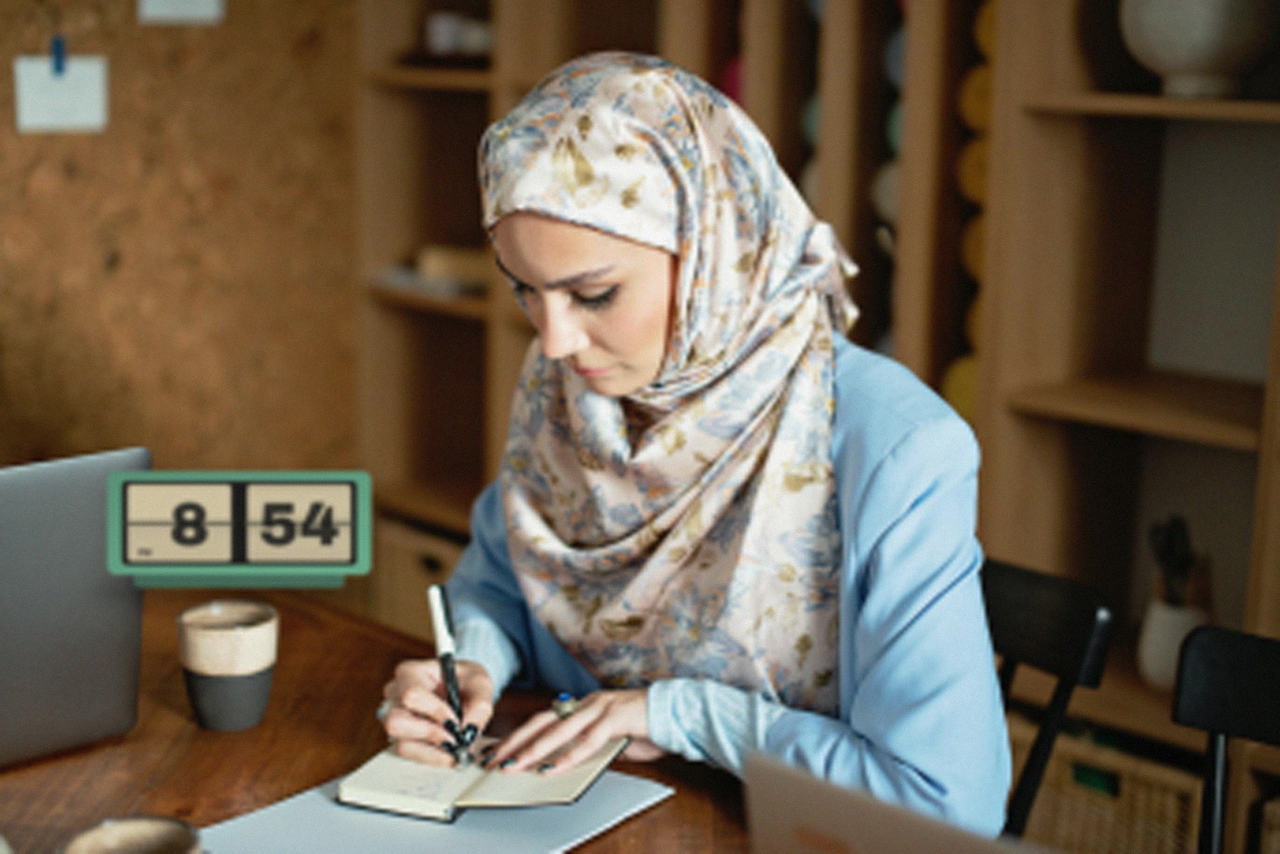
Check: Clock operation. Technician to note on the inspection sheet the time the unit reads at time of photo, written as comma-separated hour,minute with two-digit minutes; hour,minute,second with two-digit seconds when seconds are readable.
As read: 8,54
